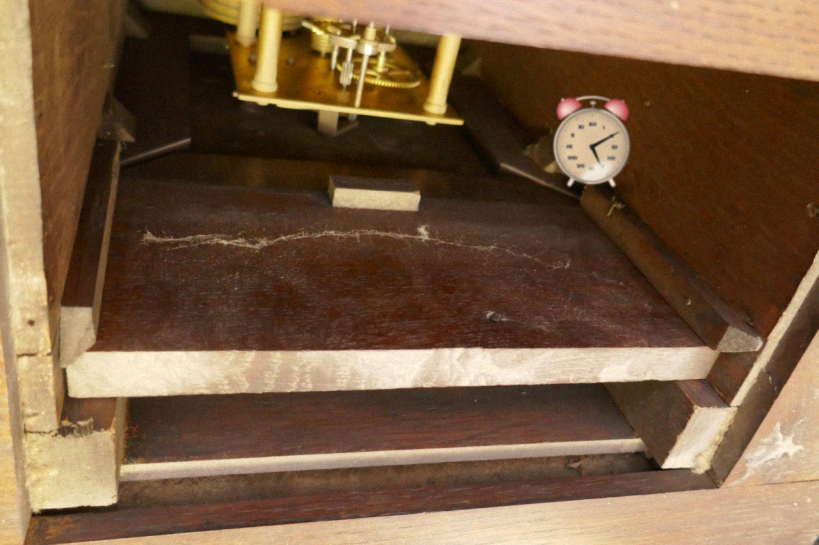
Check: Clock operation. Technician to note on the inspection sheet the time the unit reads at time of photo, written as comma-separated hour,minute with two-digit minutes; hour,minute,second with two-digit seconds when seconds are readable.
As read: 5,10
